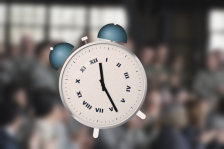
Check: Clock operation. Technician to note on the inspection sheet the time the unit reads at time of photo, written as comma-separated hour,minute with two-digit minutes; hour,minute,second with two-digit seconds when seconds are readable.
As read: 12,29
